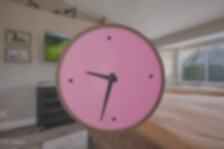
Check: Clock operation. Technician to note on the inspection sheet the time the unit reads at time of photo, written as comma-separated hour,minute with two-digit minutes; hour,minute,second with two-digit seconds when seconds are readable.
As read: 9,33
